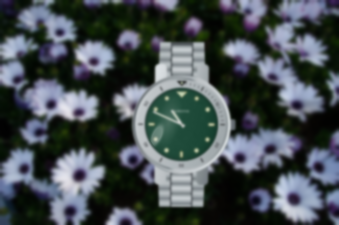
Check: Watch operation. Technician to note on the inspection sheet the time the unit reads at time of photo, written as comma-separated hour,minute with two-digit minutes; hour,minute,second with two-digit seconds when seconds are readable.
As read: 10,49
